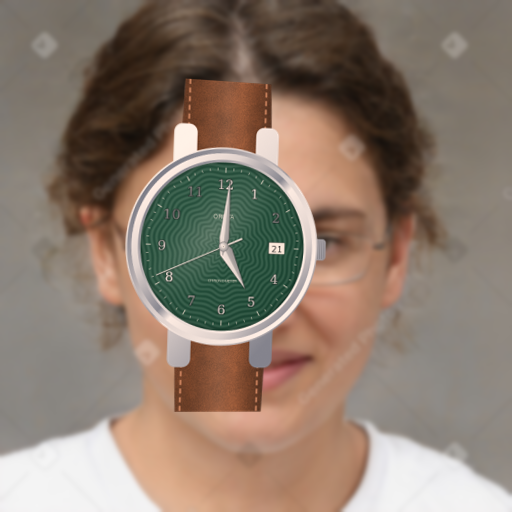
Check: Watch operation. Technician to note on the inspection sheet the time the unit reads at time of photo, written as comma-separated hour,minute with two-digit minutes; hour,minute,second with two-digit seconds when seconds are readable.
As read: 5,00,41
